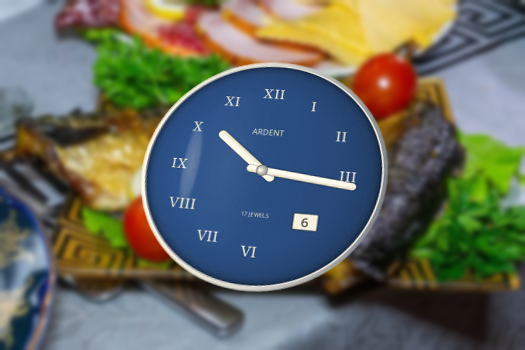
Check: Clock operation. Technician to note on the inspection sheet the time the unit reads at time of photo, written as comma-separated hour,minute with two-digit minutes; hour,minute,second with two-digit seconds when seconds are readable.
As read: 10,16
